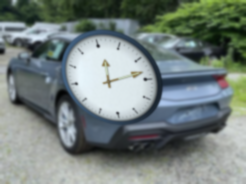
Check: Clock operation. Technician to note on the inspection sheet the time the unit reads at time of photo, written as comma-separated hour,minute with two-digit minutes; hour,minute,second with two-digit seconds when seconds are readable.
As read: 12,13
